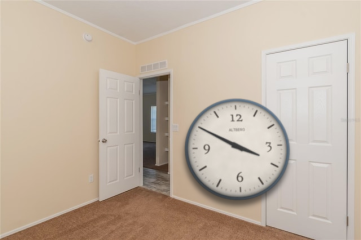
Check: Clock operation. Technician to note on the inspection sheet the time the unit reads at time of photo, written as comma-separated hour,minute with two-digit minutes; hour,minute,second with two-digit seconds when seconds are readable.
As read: 3,50
